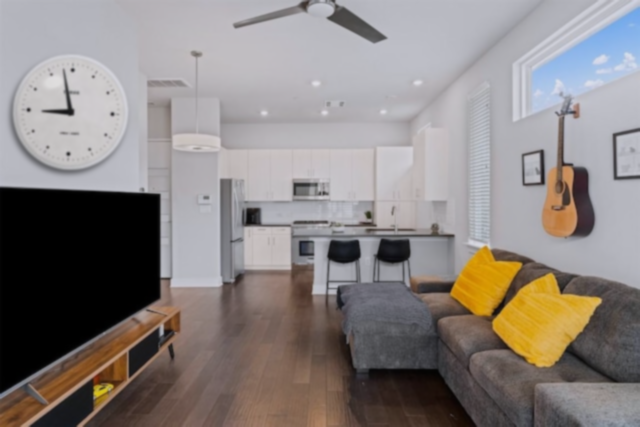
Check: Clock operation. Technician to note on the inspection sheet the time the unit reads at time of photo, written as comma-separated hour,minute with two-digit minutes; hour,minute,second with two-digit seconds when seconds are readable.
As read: 8,58
